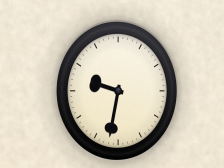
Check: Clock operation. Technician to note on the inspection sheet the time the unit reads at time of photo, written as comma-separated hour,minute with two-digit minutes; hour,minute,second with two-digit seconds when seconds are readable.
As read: 9,32
